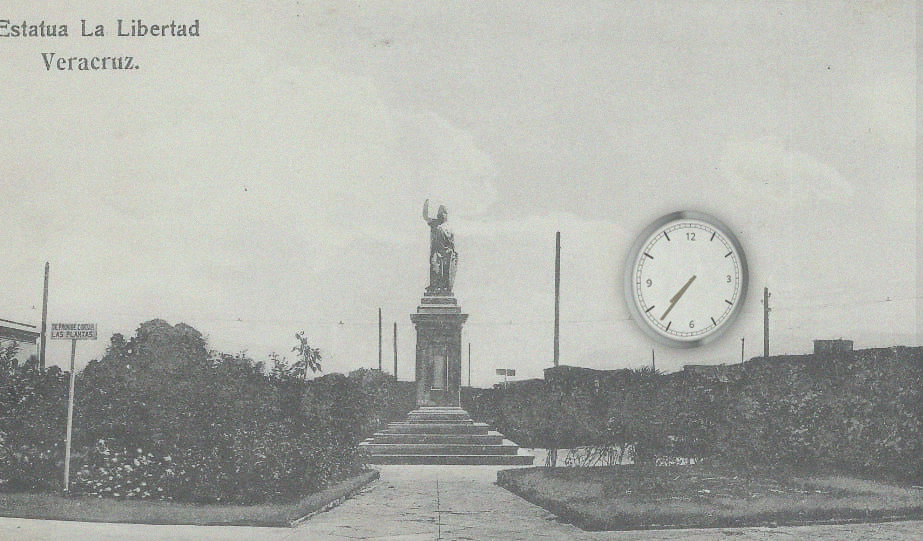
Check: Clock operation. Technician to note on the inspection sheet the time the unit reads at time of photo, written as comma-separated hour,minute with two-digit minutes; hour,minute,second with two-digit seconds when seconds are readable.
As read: 7,37
